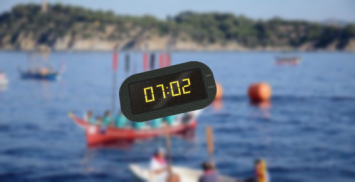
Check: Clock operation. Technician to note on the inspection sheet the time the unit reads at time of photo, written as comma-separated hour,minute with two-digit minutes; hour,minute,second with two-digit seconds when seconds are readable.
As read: 7,02
